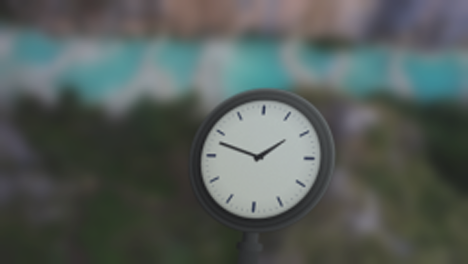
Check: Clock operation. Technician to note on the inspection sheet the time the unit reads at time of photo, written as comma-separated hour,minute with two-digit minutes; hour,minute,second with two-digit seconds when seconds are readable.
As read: 1,48
